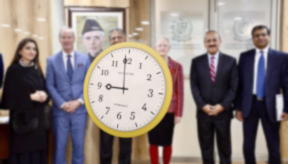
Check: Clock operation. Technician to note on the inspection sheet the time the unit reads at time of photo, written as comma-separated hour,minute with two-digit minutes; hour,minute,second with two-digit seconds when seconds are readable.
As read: 8,59
